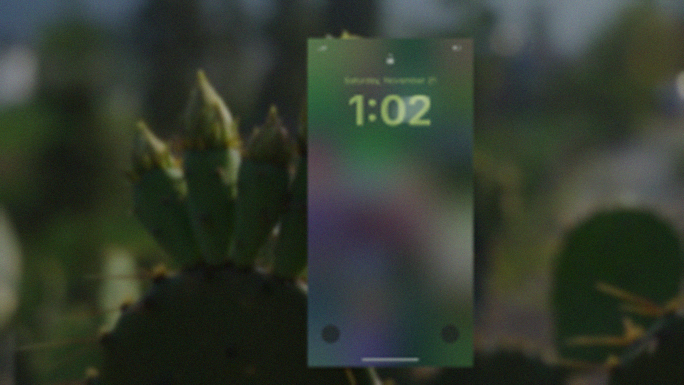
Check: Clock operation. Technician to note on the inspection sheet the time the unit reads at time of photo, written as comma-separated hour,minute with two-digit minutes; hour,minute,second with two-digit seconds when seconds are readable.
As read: 1,02
